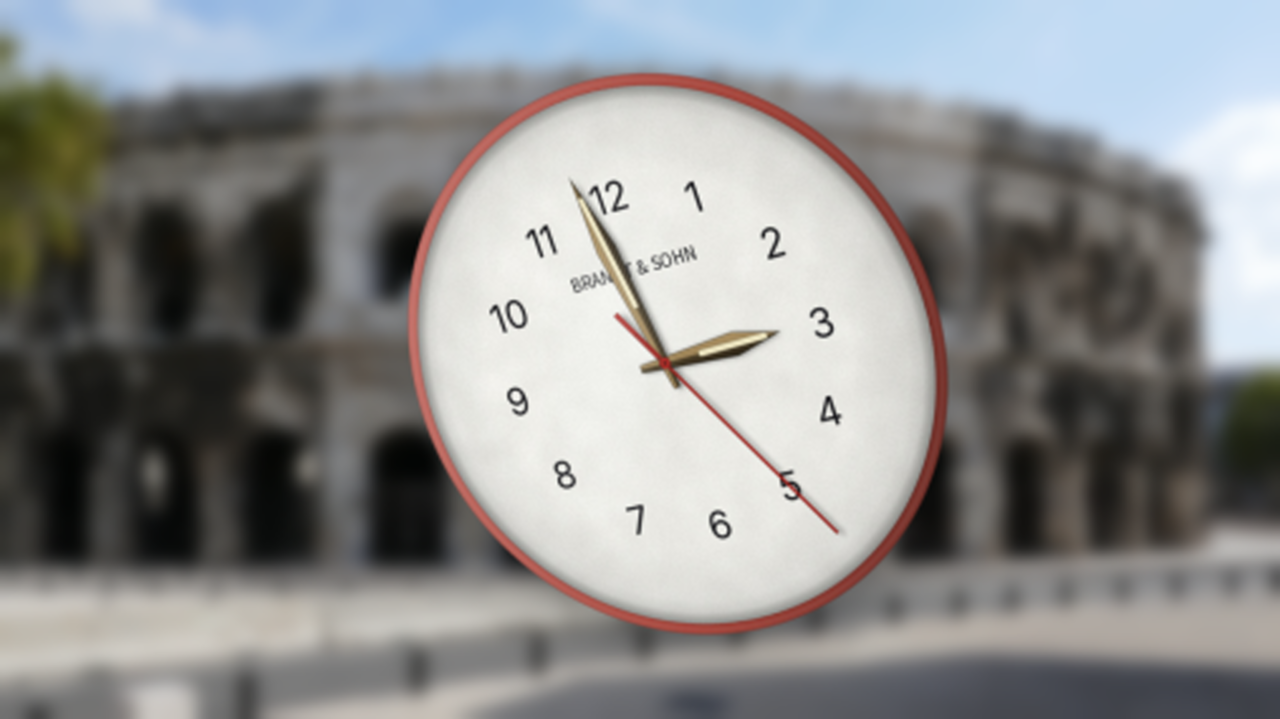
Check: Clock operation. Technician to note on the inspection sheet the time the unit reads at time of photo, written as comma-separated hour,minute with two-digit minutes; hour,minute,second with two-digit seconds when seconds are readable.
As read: 2,58,25
